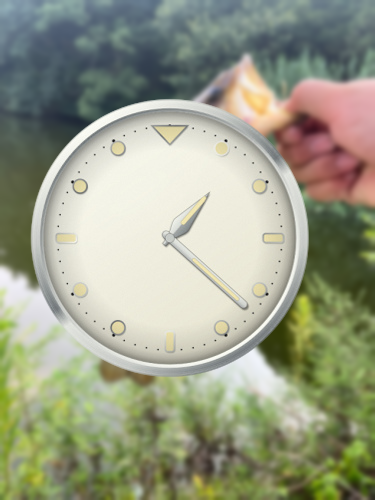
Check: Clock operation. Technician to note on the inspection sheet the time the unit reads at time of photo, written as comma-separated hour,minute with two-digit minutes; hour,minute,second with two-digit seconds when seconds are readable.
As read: 1,22
